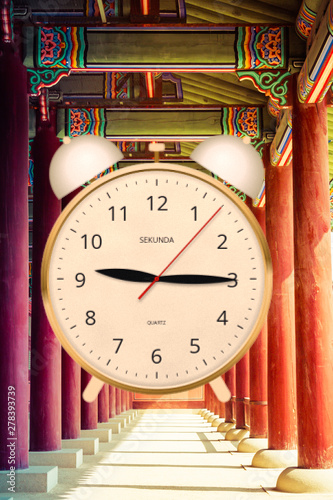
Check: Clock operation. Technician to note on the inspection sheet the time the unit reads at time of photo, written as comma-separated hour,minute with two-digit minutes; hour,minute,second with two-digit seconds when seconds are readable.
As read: 9,15,07
